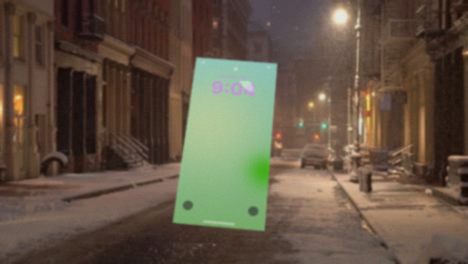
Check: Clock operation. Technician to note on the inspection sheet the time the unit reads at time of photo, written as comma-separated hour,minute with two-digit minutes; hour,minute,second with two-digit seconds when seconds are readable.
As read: 9,04
